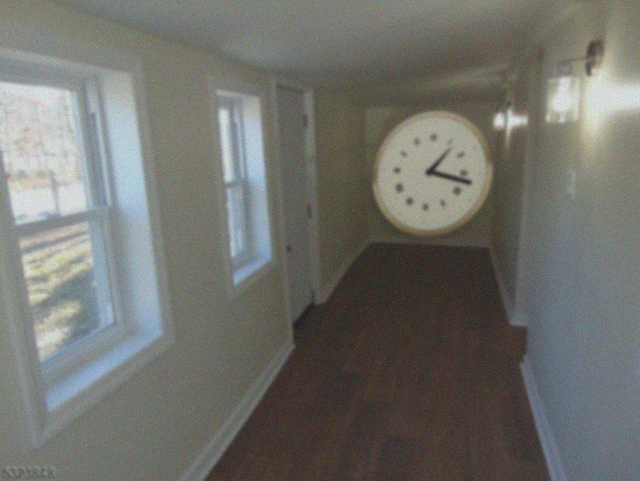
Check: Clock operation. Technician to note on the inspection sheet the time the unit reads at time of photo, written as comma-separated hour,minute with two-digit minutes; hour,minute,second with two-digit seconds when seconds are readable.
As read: 1,17
